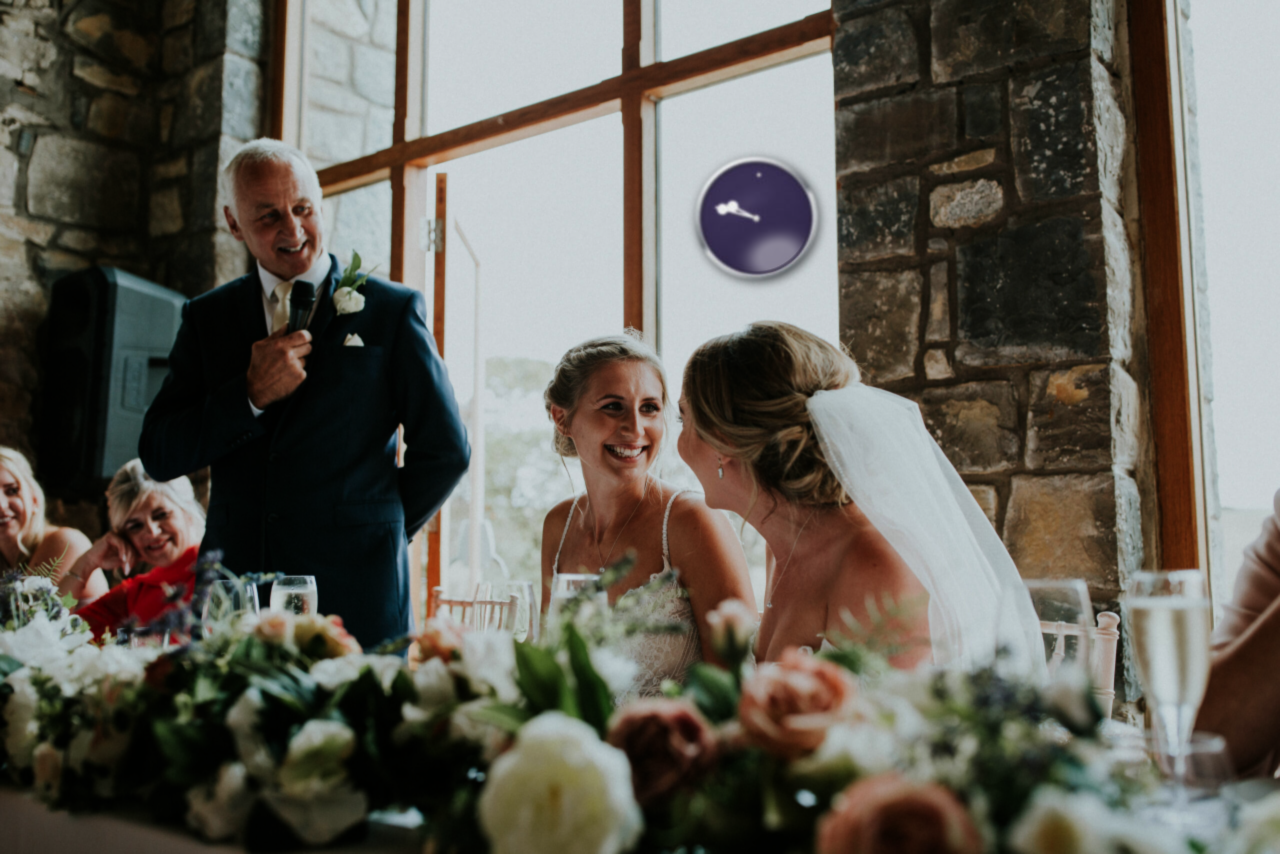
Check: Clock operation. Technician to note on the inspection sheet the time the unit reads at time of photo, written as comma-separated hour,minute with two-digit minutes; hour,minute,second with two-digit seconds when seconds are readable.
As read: 9,47
